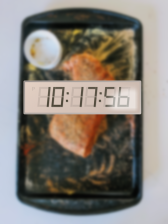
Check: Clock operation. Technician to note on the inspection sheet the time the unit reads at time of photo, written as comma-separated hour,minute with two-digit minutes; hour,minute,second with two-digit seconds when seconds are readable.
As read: 10,17,56
